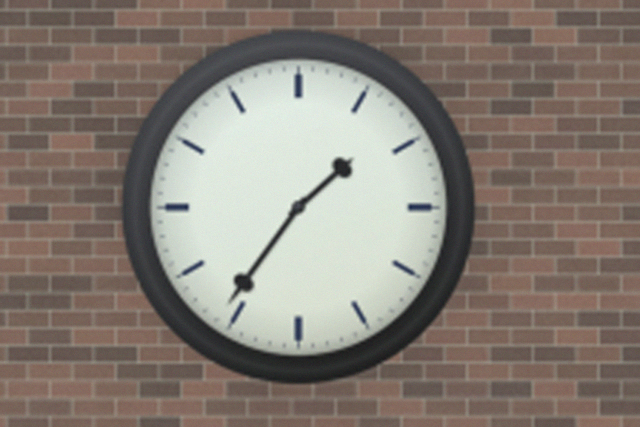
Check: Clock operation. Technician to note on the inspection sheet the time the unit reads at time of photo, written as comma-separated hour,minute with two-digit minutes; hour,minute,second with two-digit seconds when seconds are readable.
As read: 1,36
